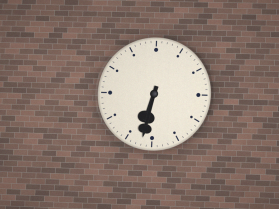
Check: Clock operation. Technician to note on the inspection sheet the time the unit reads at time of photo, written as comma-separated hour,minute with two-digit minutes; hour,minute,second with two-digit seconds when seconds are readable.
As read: 6,32
